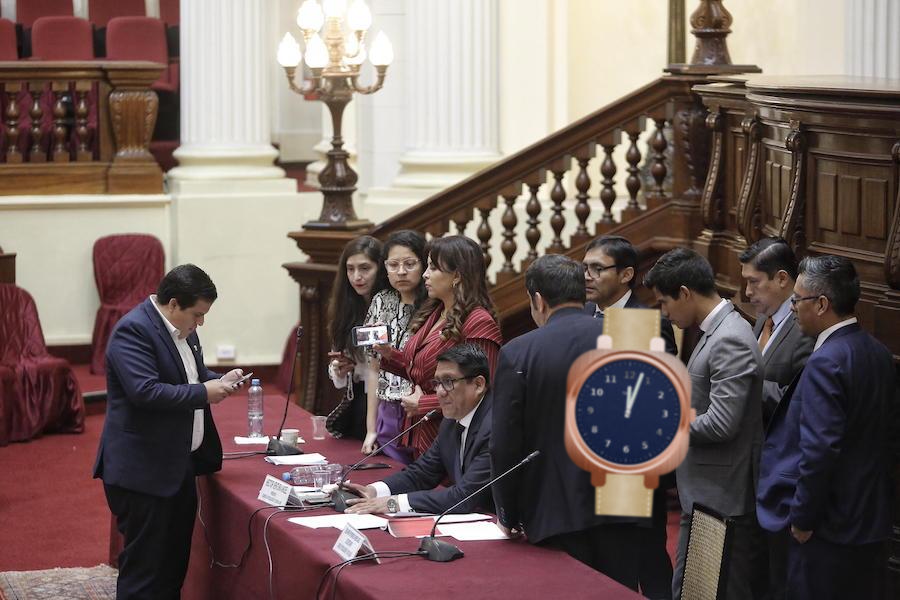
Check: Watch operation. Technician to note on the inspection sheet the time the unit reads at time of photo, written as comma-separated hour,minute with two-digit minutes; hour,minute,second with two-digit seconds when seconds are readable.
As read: 12,03
